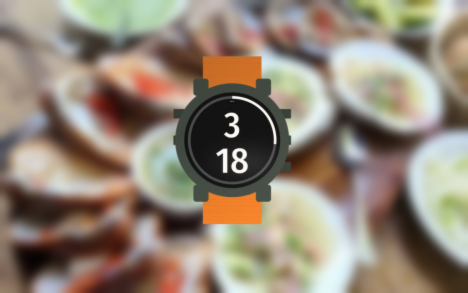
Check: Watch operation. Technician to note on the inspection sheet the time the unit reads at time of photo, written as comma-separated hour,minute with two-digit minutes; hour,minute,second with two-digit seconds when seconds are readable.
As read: 3,18
